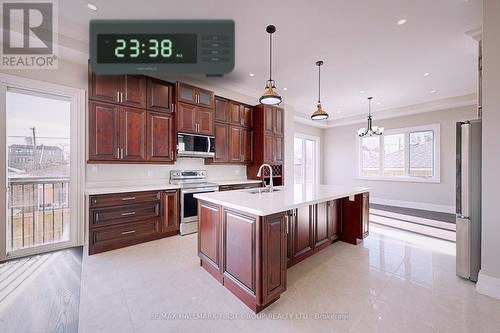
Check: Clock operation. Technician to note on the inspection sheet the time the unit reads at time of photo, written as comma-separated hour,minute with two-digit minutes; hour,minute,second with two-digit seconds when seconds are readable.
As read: 23,38
